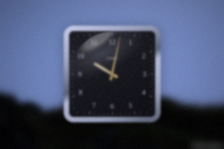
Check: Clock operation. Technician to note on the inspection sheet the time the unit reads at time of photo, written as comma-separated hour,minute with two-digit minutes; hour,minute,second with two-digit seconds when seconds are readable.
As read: 10,02
